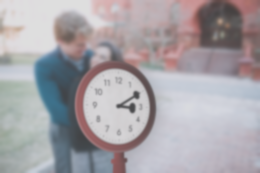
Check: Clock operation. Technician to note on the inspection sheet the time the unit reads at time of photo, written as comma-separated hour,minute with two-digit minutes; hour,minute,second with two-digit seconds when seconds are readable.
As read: 3,10
